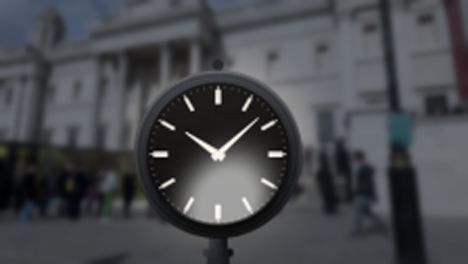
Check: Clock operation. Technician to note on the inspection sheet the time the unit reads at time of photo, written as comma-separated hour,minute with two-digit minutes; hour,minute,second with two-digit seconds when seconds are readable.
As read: 10,08
